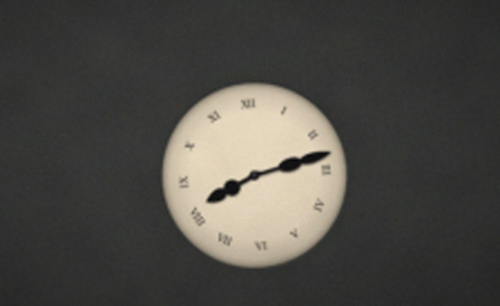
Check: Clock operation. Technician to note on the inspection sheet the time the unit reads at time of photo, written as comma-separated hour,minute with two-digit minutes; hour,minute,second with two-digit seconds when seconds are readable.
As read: 8,13
